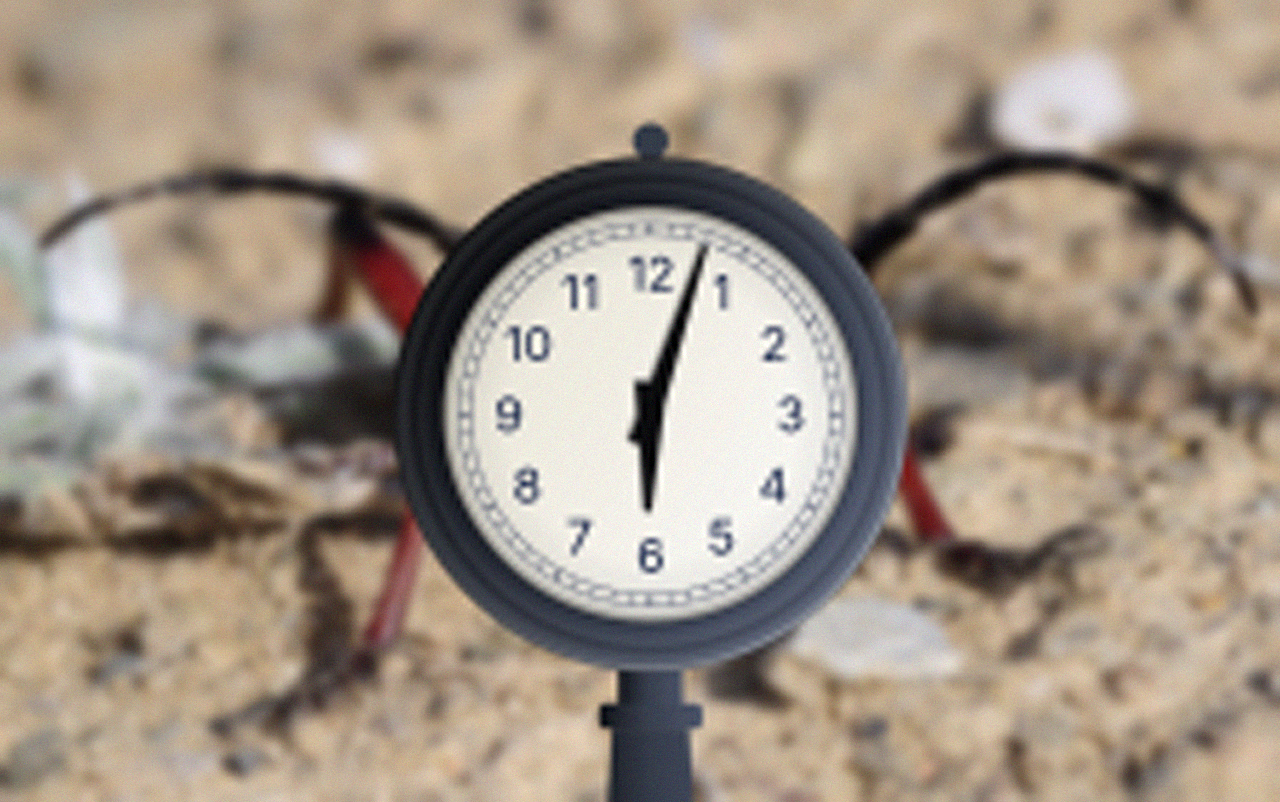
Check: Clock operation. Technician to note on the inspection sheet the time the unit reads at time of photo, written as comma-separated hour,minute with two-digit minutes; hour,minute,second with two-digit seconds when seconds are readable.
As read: 6,03
